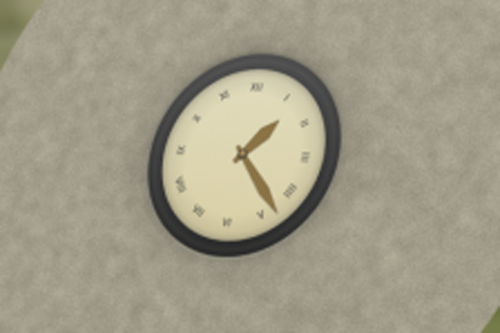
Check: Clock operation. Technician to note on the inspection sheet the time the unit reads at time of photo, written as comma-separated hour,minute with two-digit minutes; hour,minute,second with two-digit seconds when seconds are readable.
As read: 1,23
